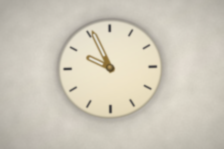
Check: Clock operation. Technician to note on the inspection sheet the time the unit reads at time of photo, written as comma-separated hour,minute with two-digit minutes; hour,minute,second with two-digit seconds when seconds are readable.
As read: 9,56
